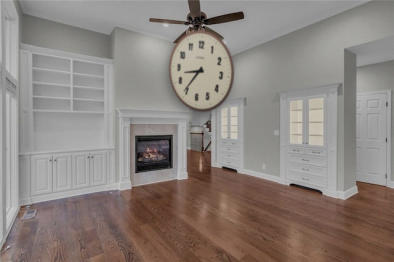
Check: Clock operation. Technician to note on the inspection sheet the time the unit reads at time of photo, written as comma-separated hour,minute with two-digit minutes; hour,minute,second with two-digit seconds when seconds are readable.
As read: 8,36
